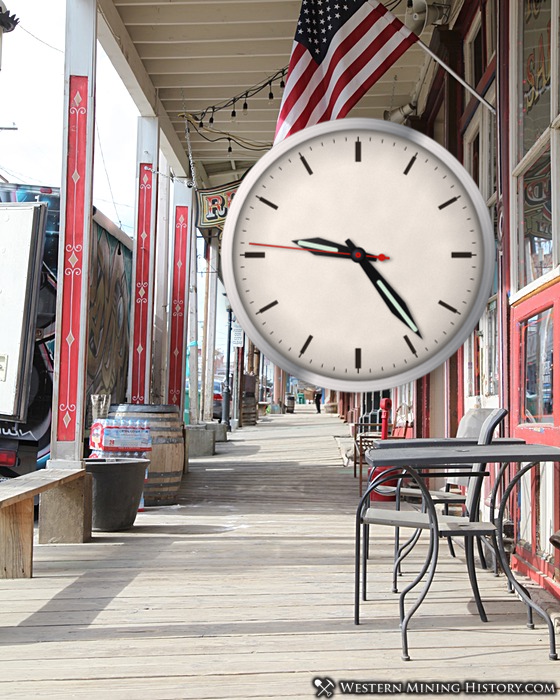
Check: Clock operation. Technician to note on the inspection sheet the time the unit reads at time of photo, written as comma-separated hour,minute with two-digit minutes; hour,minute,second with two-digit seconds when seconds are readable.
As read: 9,23,46
